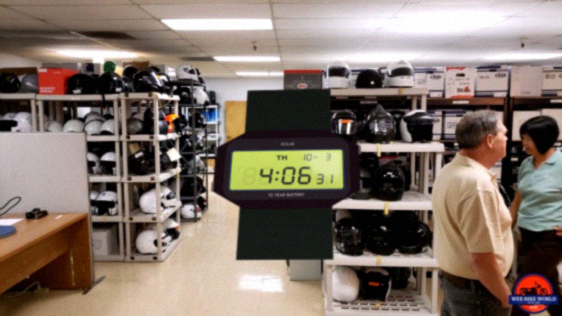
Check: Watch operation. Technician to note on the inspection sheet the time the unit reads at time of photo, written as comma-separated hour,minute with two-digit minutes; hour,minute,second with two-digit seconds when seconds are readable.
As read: 4,06,31
